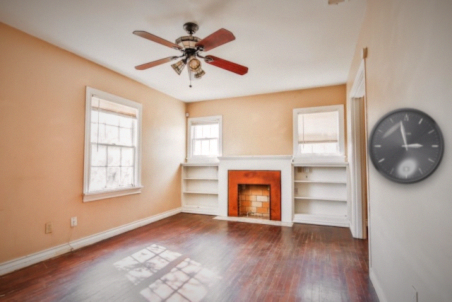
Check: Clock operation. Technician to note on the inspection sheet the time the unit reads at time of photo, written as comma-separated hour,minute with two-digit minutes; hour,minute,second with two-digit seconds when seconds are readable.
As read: 2,58
